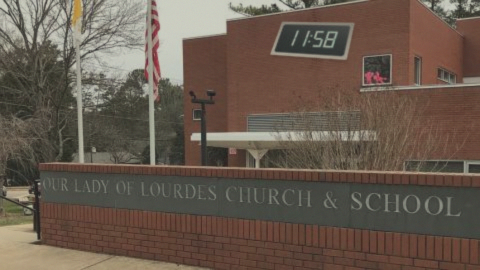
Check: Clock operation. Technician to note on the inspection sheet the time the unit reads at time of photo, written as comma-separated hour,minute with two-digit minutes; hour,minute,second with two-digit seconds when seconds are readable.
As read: 11,58
